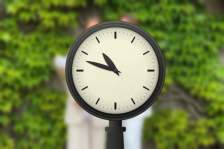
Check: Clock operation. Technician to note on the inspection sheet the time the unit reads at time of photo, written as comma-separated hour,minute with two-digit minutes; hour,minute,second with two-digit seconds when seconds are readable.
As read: 10,48
